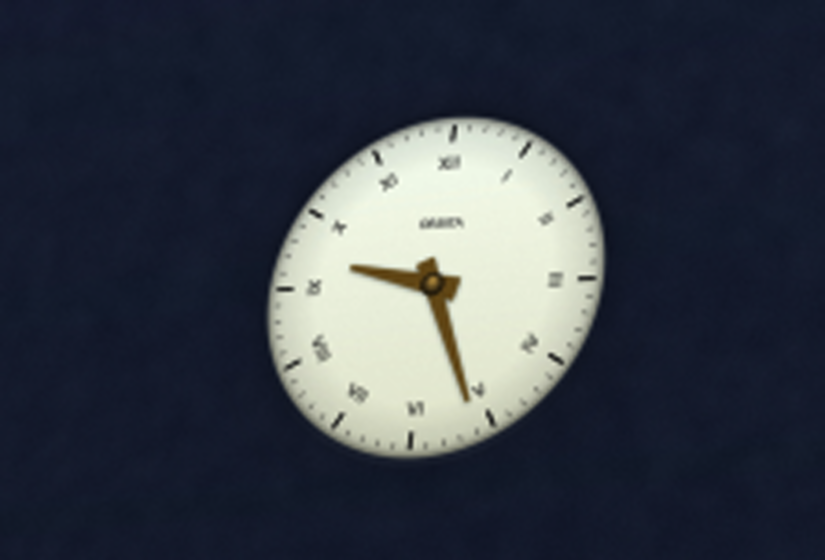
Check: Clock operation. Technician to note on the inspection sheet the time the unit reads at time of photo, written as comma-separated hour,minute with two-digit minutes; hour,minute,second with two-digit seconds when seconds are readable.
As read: 9,26
